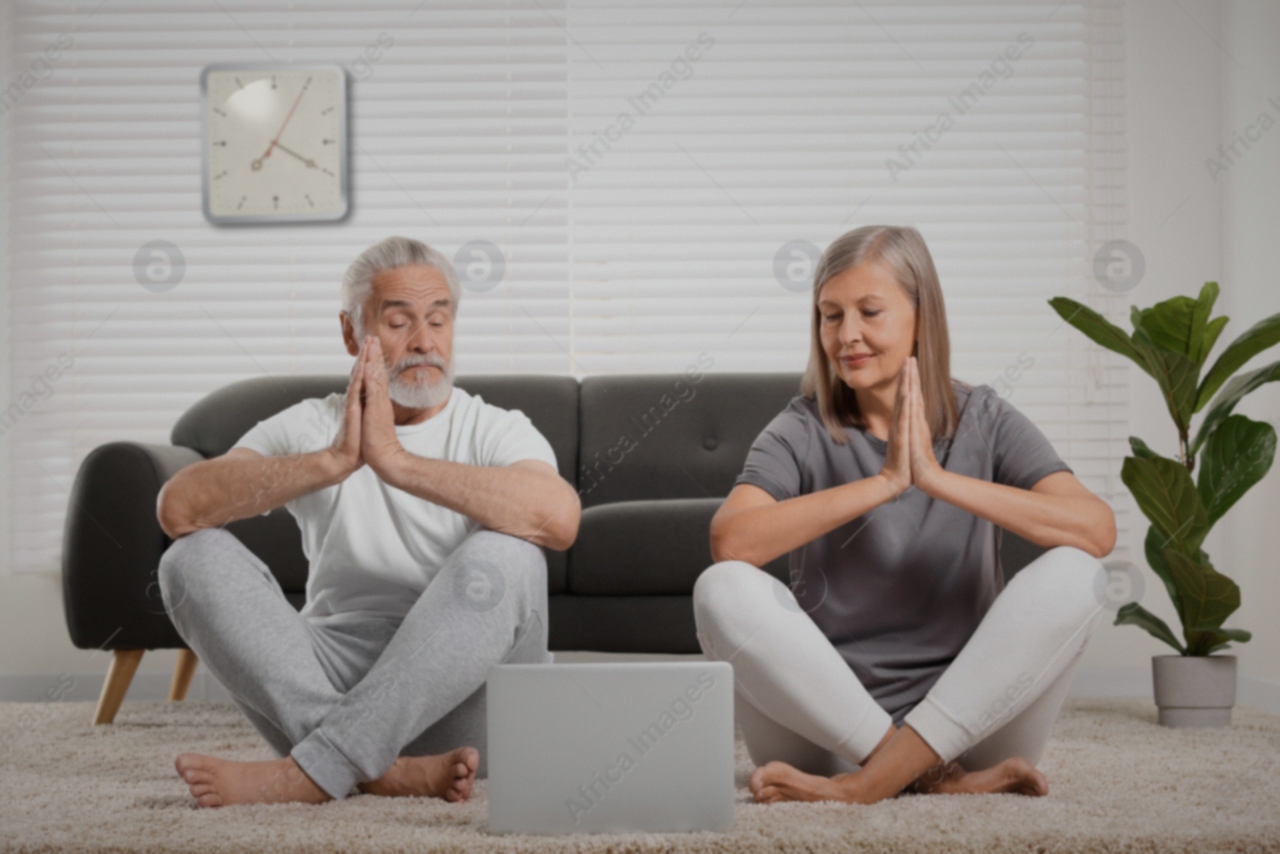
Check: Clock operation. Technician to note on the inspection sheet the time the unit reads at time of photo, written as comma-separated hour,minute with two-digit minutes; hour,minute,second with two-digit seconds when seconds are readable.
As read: 7,20,05
